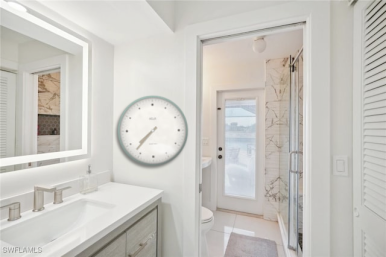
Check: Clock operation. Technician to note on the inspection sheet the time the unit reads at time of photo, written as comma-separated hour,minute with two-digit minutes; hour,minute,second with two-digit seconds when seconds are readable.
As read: 7,37
